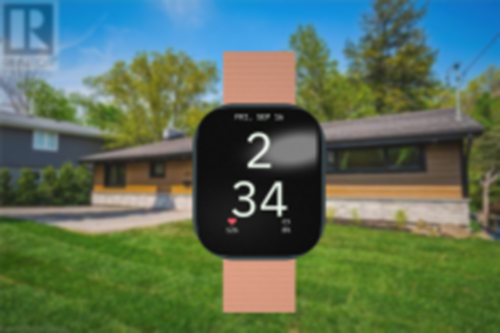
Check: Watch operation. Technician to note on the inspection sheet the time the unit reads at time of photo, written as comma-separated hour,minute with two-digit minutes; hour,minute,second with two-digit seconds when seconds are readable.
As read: 2,34
